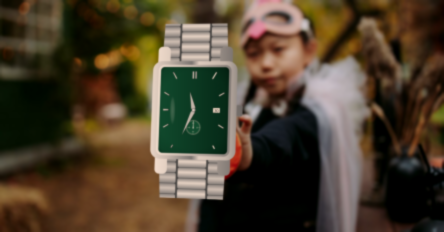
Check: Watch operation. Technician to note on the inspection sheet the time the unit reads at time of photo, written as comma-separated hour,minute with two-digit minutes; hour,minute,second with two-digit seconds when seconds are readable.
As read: 11,34
